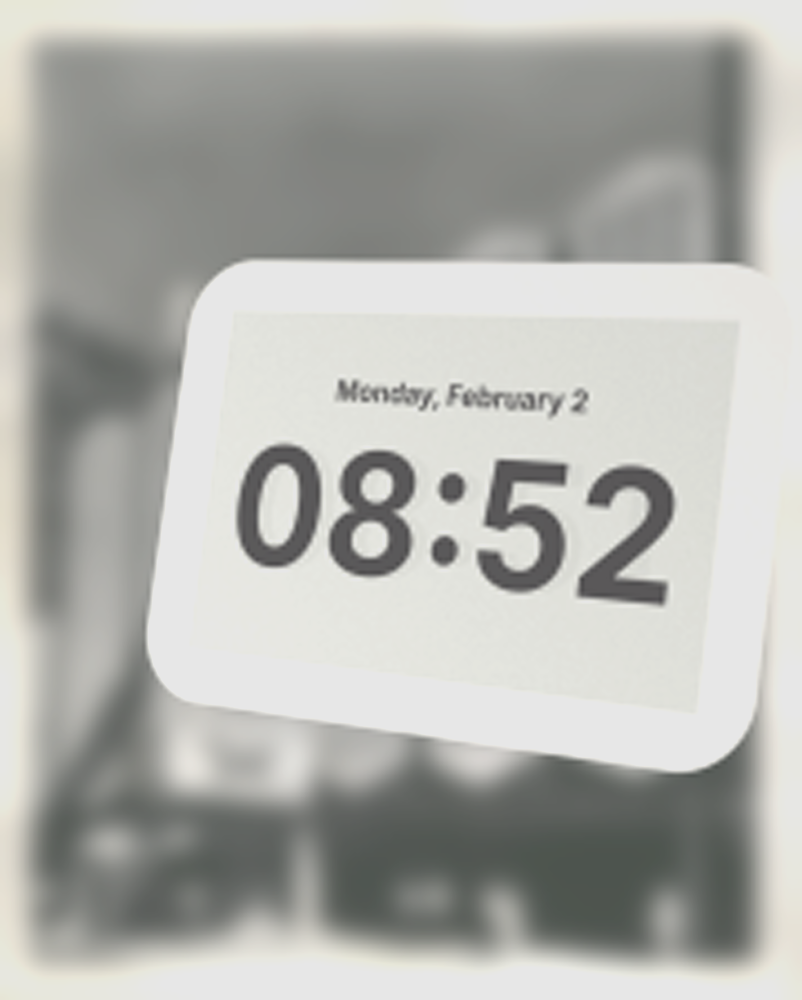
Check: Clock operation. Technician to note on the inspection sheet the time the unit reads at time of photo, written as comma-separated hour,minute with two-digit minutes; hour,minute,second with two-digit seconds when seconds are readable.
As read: 8,52
